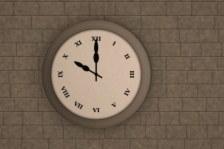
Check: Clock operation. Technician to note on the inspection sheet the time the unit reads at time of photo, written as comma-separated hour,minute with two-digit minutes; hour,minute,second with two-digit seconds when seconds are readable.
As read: 10,00
